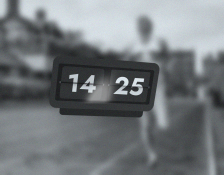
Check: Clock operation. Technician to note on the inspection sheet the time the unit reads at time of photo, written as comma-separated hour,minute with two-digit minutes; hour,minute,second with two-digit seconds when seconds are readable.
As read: 14,25
